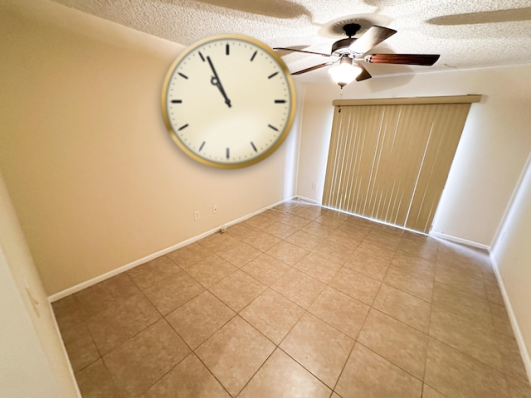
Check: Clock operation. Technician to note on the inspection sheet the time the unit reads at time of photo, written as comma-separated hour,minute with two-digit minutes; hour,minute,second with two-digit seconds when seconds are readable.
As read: 10,56
